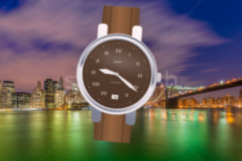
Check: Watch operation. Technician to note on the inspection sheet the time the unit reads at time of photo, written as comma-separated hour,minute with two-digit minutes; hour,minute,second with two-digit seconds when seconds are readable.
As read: 9,21
